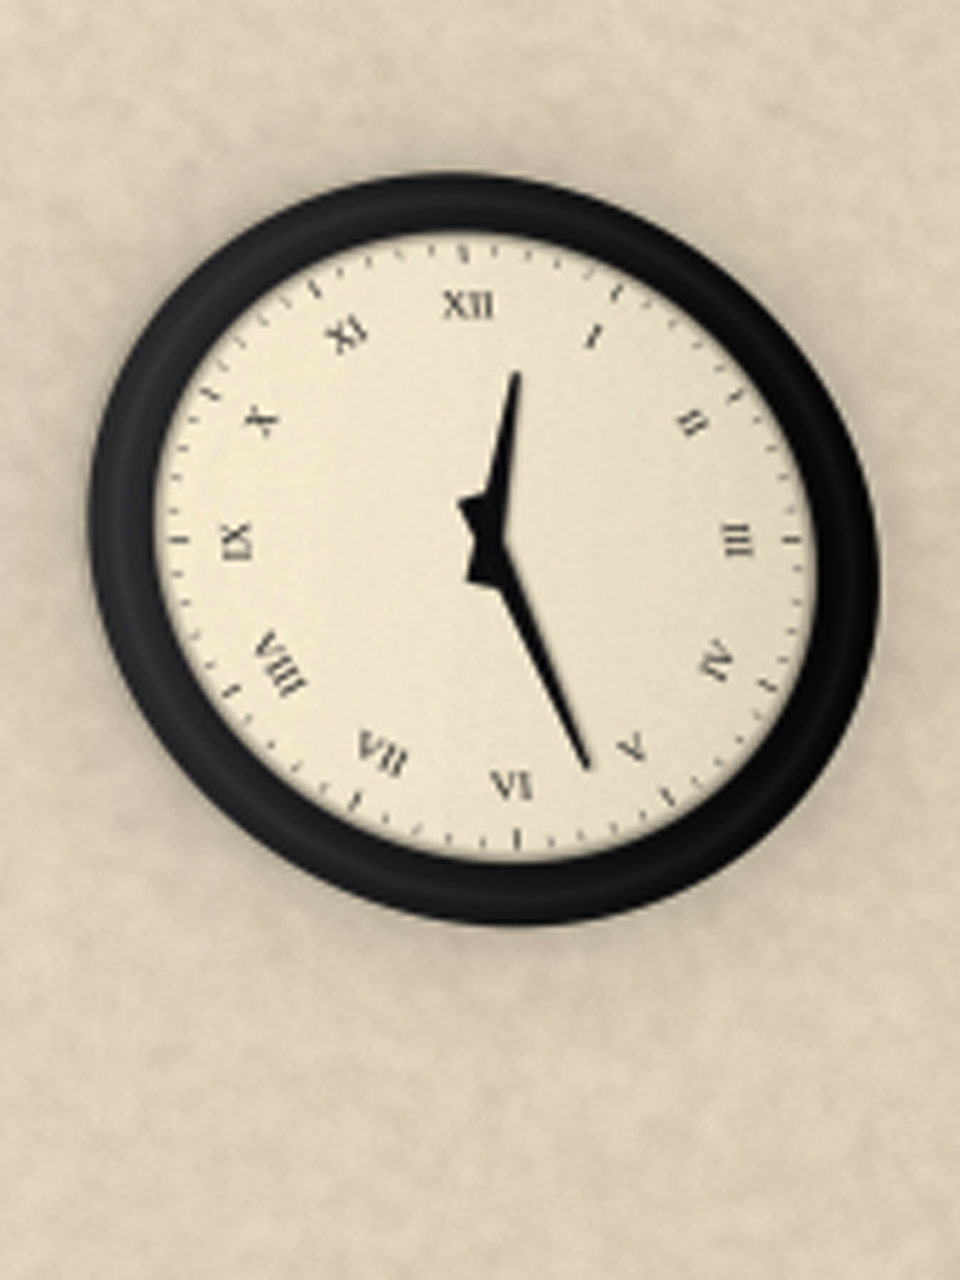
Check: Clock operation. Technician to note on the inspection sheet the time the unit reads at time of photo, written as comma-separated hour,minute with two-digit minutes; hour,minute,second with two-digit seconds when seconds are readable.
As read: 12,27
